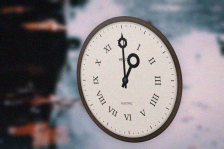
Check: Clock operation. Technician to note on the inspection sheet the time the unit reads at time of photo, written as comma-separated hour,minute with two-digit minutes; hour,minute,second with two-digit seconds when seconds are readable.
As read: 1,00
